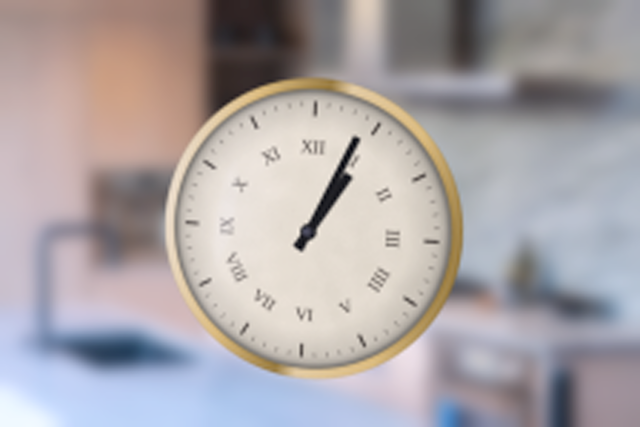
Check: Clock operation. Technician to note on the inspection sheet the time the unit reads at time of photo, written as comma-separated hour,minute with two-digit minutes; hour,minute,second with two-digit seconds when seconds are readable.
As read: 1,04
